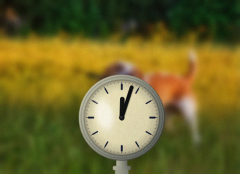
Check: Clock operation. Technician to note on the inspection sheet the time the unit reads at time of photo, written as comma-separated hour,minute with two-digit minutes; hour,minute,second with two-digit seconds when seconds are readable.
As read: 12,03
